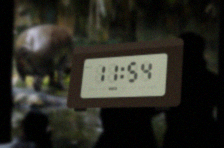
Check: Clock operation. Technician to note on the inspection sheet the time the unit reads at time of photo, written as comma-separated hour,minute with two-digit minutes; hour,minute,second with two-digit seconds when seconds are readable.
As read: 11,54
